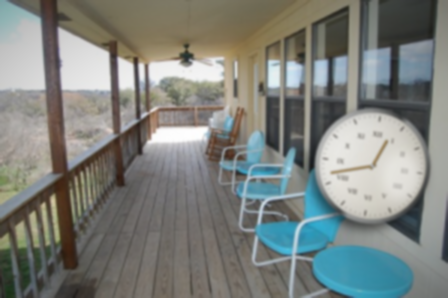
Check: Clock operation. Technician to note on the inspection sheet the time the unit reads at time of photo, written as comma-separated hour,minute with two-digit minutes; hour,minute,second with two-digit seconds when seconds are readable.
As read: 12,42
